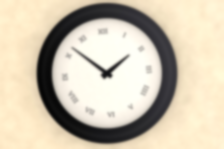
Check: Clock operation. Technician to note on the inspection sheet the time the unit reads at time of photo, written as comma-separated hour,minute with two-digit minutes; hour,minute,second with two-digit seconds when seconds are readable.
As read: 1,52
